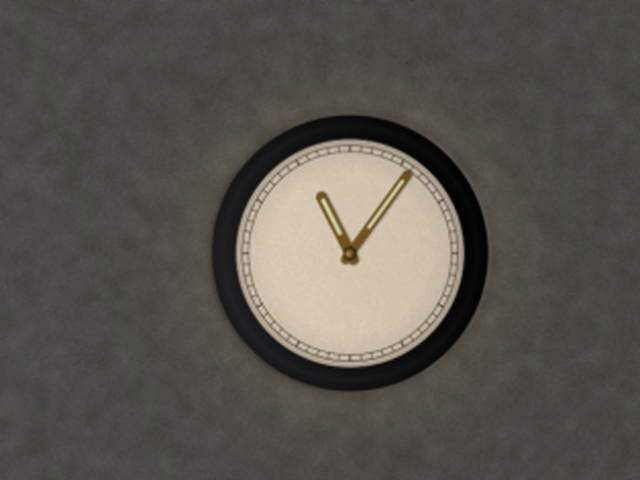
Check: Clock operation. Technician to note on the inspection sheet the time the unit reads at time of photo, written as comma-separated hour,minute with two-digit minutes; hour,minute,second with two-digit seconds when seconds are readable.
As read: 11,06
